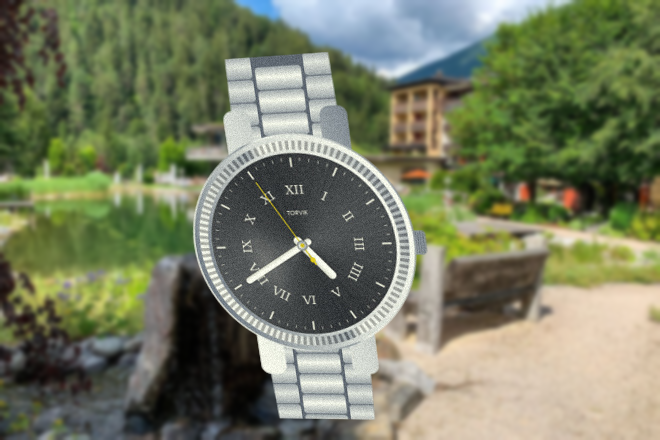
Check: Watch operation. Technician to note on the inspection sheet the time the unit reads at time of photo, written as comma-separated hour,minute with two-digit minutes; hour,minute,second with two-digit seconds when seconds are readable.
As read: 4,39,55
